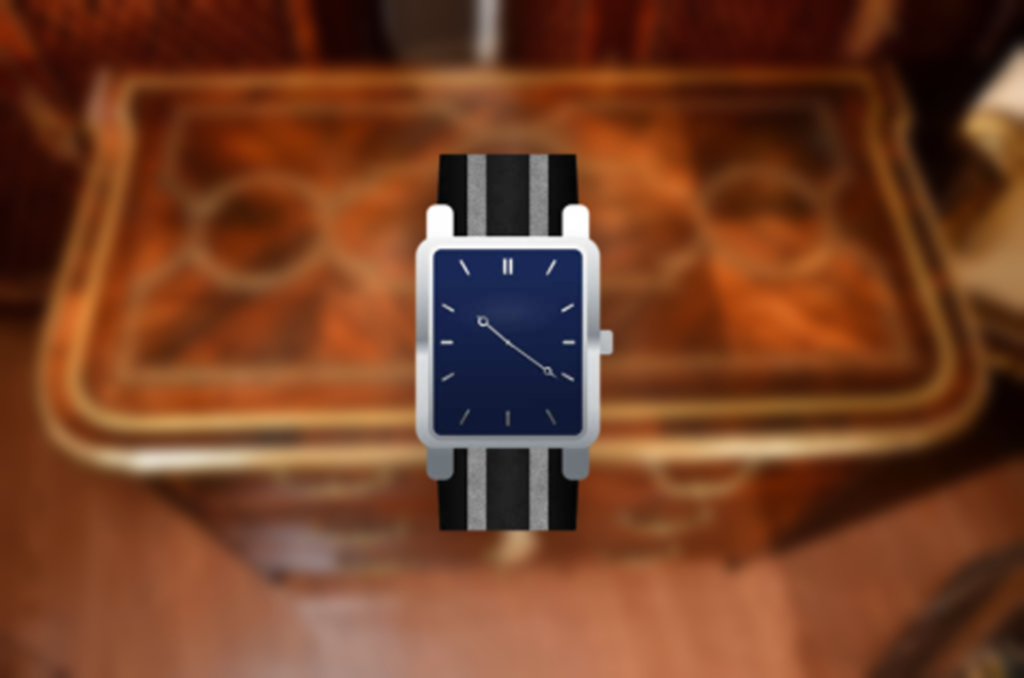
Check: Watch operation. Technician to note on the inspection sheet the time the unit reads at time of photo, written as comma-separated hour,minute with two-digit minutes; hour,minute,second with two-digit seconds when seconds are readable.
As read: 10,21
